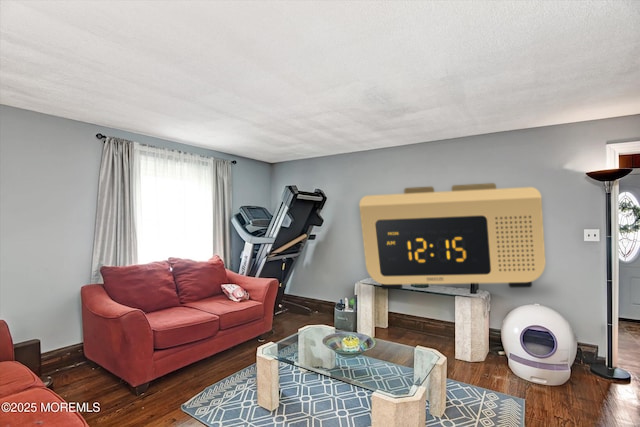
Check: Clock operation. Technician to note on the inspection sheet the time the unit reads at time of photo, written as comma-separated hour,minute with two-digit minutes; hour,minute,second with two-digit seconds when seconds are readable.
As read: 12,15
